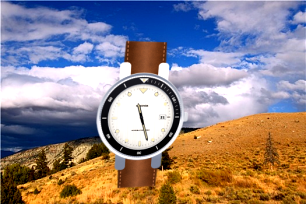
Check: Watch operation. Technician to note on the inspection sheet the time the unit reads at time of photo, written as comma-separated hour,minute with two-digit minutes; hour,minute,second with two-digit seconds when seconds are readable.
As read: 11,27
